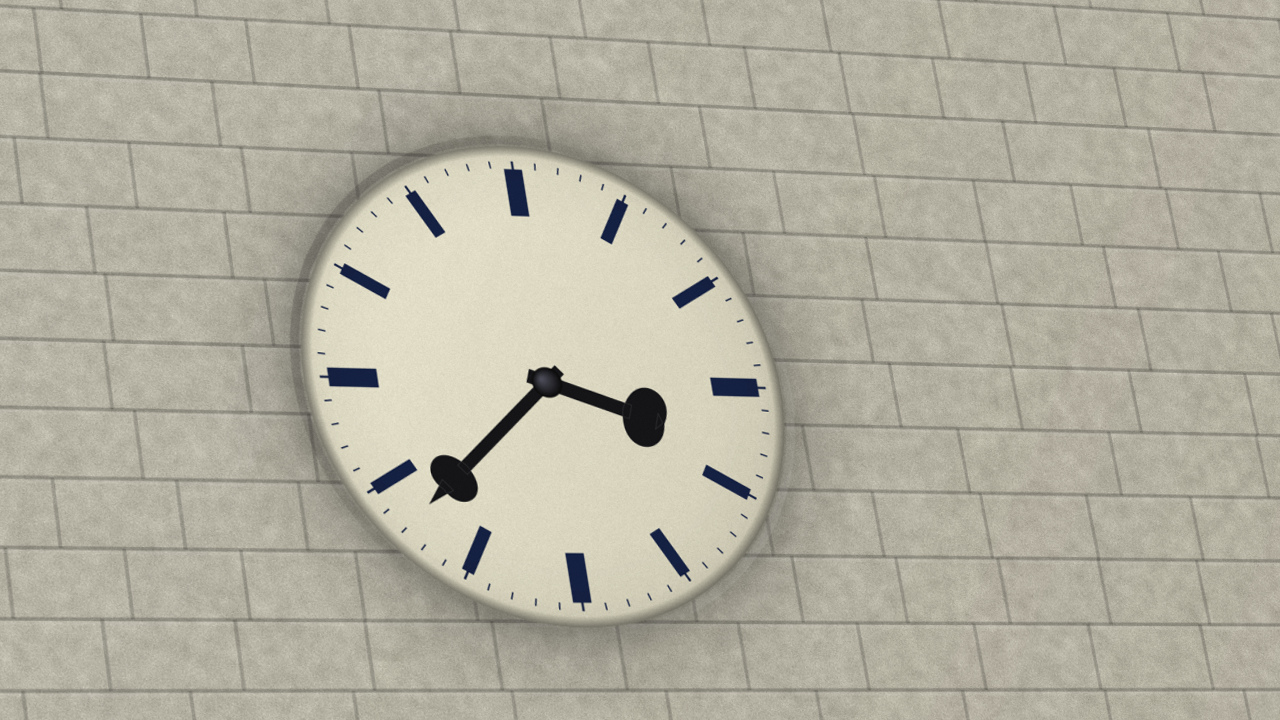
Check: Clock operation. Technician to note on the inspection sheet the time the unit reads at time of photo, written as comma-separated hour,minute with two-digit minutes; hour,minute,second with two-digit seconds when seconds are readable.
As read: 3,38
